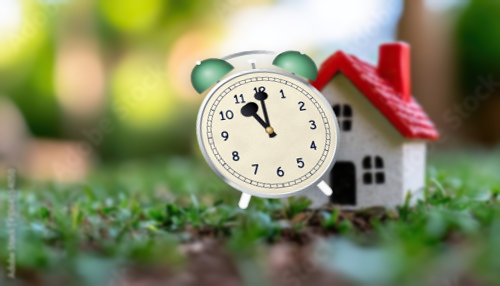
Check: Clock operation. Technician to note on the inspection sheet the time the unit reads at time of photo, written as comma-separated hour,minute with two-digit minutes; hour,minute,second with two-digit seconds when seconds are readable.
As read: 11,00
